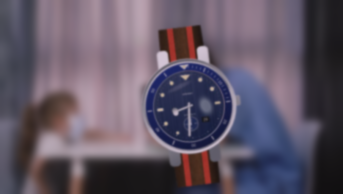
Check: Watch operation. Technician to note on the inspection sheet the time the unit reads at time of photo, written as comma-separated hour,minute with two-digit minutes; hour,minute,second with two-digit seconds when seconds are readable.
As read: 8,31
